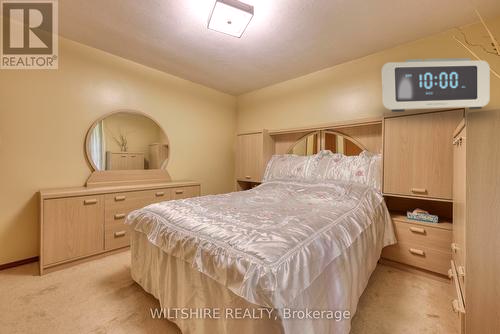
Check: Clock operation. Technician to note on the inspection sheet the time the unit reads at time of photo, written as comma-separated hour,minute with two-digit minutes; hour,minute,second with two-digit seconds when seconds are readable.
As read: 10,00
